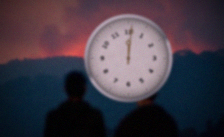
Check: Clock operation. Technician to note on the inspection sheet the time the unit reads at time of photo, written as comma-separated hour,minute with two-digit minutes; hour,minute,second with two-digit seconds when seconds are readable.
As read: 12,01
